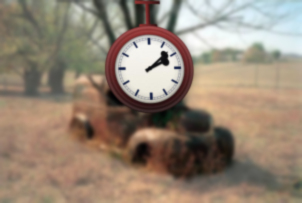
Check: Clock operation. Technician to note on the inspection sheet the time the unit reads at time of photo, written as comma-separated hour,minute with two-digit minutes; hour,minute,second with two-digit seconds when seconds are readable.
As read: 2,08
